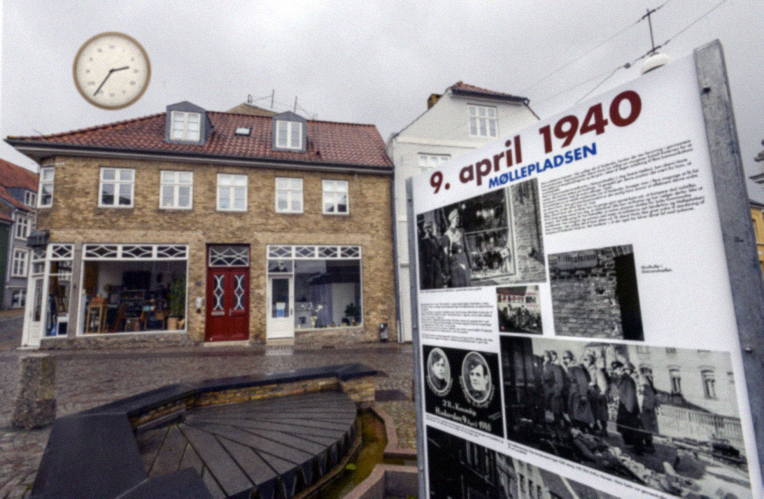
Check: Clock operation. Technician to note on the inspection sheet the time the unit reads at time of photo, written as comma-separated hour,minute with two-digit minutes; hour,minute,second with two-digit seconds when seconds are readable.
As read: 2,36
